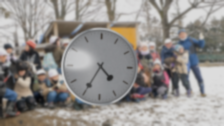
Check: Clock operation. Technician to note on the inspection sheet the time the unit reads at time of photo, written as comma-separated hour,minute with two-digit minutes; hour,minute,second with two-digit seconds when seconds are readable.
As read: 4,35
